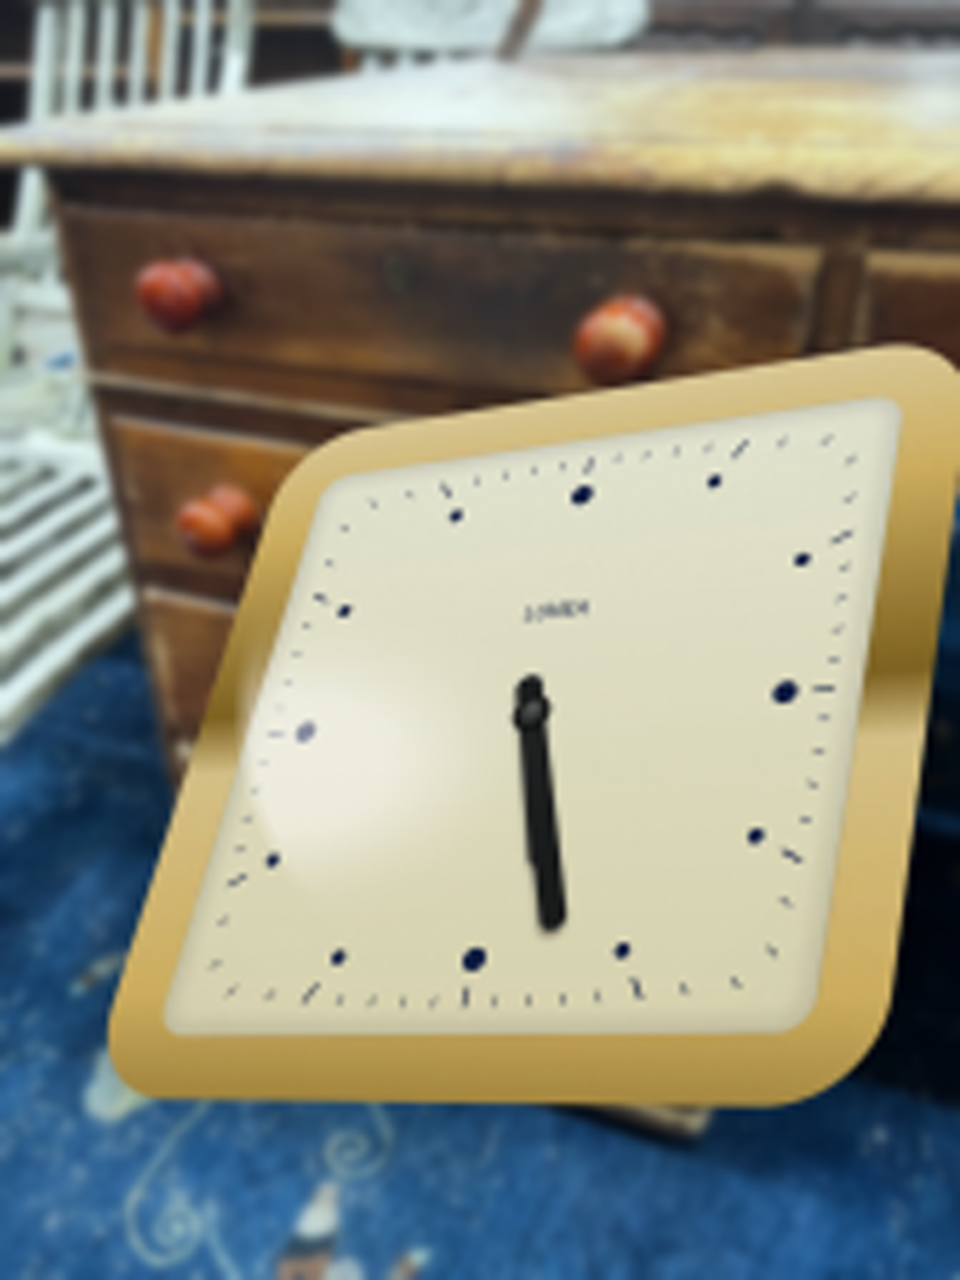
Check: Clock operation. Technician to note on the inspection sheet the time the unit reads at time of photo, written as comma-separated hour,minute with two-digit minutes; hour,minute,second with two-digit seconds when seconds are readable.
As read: 5,27
